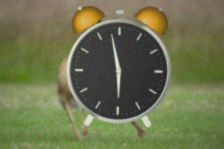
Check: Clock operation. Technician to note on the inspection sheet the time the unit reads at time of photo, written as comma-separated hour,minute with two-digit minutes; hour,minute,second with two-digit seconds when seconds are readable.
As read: 5,58
